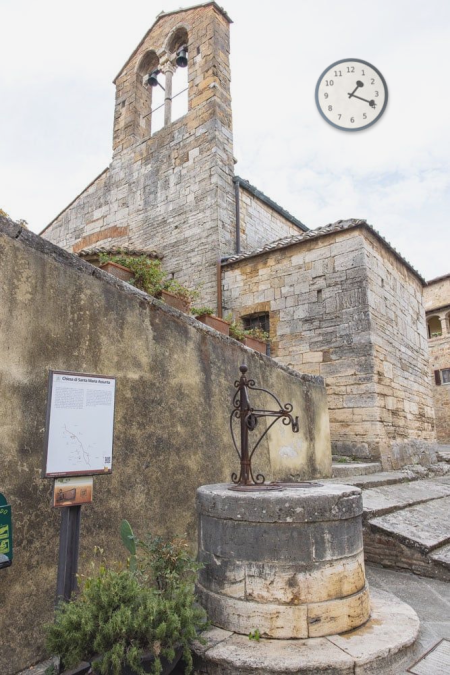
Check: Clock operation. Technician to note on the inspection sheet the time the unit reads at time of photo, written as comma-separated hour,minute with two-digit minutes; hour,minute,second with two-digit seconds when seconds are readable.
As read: 1,19
